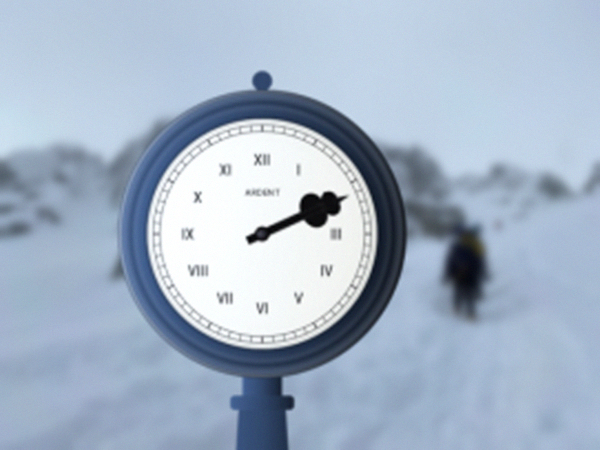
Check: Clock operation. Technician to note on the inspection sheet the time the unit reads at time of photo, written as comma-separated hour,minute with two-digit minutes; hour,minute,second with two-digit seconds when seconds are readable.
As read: 2,11
